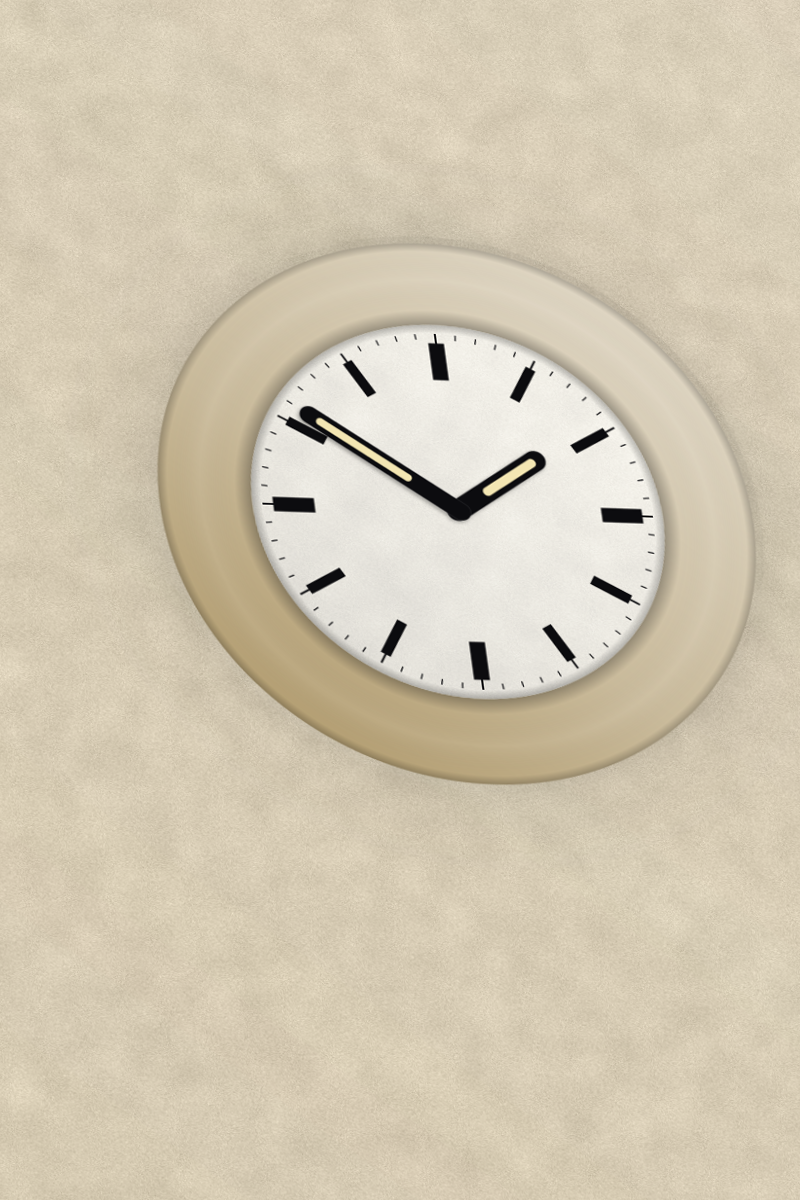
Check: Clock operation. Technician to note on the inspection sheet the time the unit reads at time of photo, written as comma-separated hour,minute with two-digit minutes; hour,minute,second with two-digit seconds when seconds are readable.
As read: 1,51
